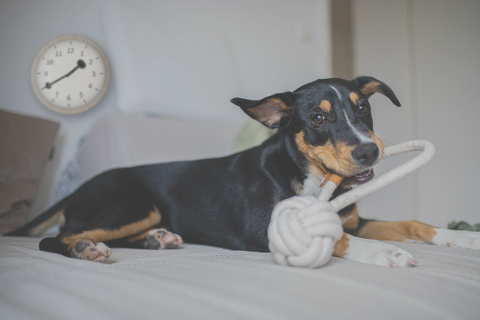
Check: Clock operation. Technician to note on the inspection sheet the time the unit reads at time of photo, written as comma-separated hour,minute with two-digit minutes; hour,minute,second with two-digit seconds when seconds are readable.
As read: 1,40
